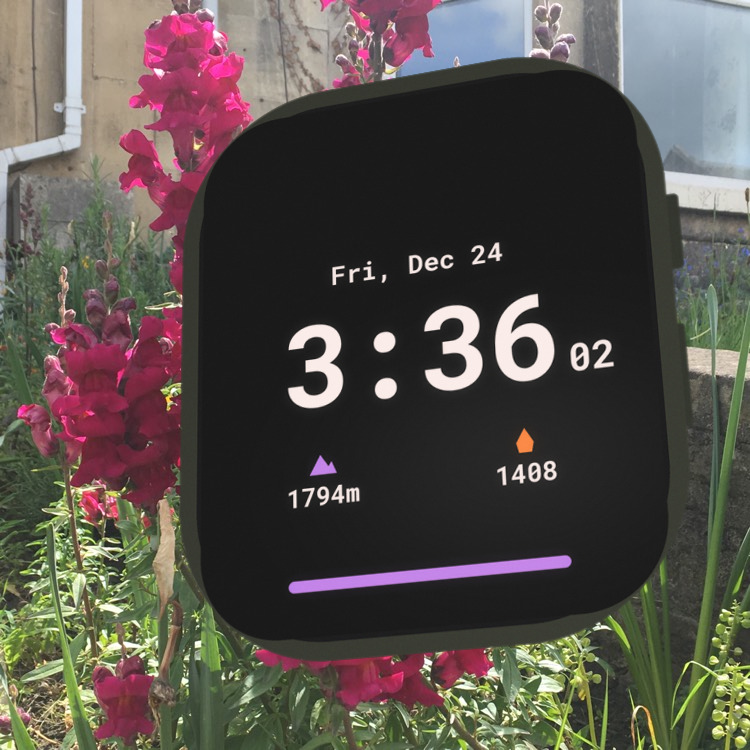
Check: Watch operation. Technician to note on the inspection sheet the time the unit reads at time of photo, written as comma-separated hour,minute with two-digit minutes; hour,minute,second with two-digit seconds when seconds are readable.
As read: 3,36,02
